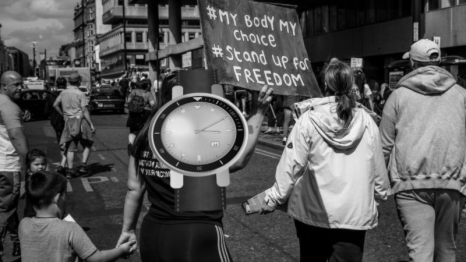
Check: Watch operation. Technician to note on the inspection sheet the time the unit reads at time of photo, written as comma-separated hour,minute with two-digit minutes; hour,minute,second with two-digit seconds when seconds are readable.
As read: 3,10
